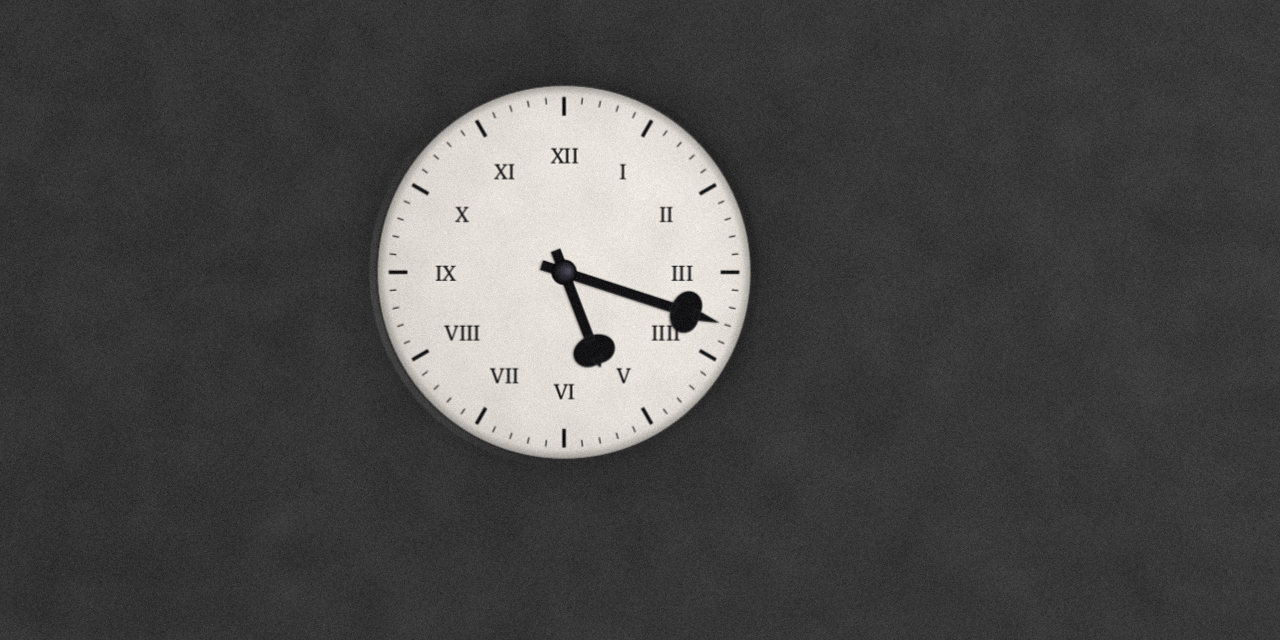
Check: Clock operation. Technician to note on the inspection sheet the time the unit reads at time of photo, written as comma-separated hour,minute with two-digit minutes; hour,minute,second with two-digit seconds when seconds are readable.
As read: 5,18
